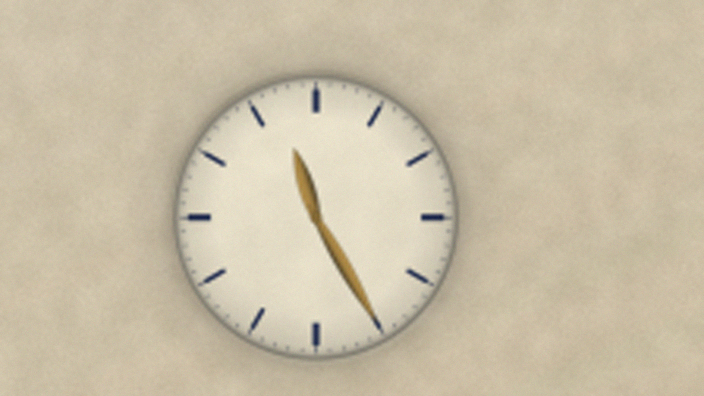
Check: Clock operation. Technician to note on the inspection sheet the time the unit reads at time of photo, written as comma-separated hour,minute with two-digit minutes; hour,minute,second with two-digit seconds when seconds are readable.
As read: 11,25
